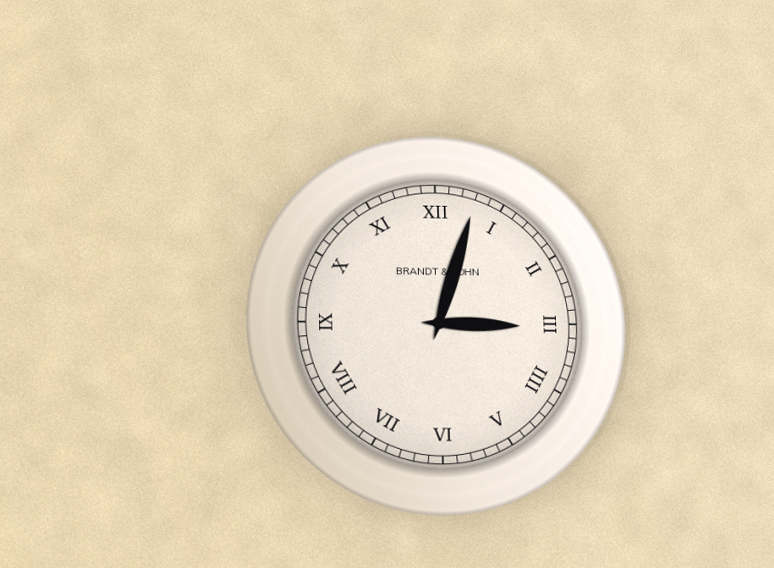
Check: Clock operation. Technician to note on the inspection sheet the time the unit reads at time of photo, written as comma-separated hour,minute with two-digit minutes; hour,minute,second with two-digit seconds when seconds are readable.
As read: 3,03
